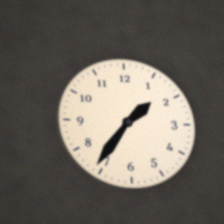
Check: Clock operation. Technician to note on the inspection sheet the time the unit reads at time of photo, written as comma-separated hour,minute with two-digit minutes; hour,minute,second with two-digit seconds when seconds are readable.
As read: 1,36
